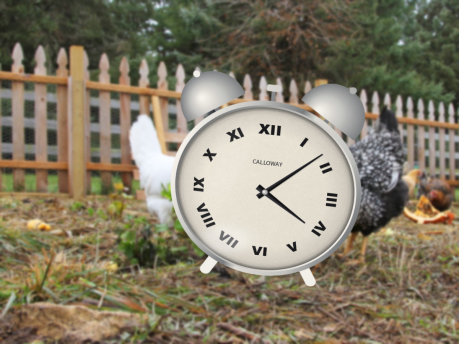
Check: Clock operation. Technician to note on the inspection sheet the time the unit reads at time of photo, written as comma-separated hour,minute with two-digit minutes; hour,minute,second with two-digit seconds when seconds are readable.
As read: 4,08
